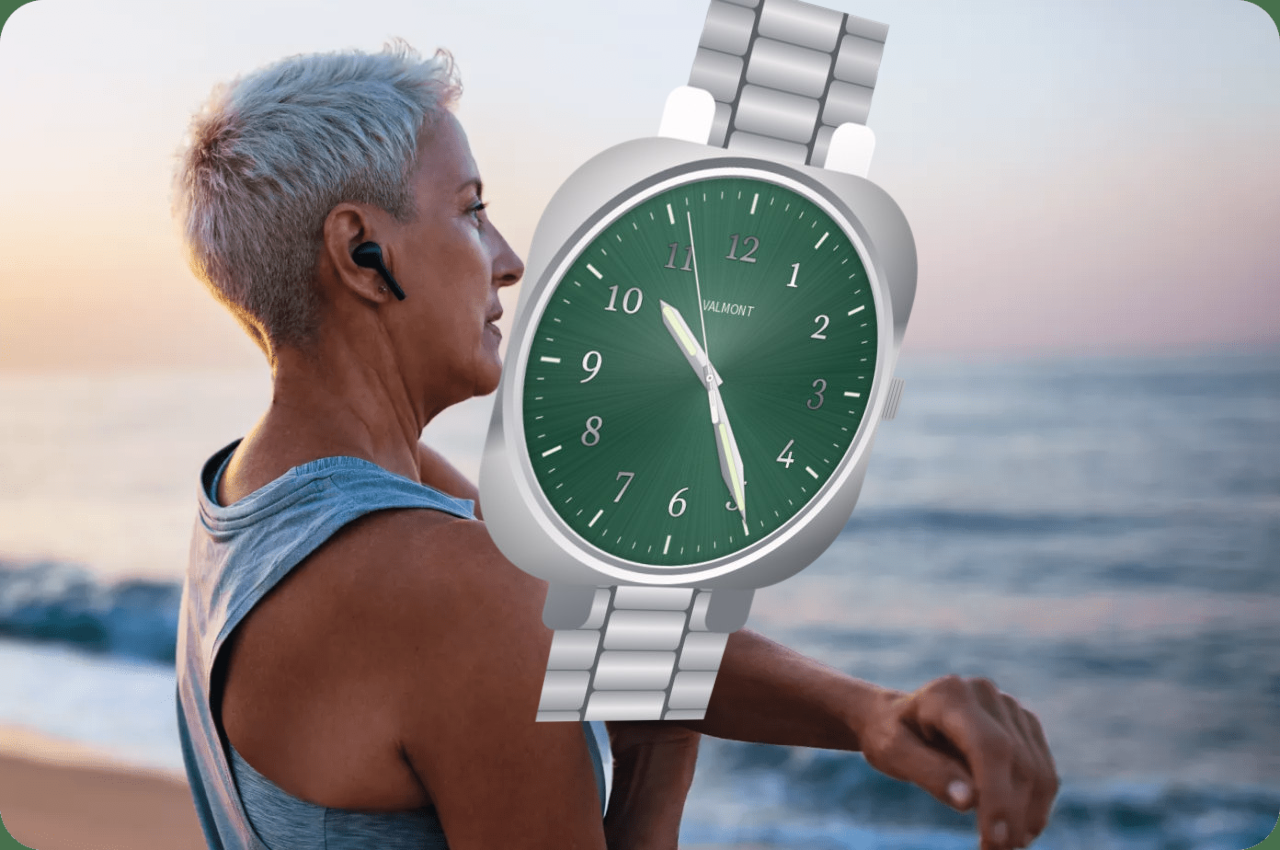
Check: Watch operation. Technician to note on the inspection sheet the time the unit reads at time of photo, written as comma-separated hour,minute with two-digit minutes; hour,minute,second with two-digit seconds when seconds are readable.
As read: 10,24,56
